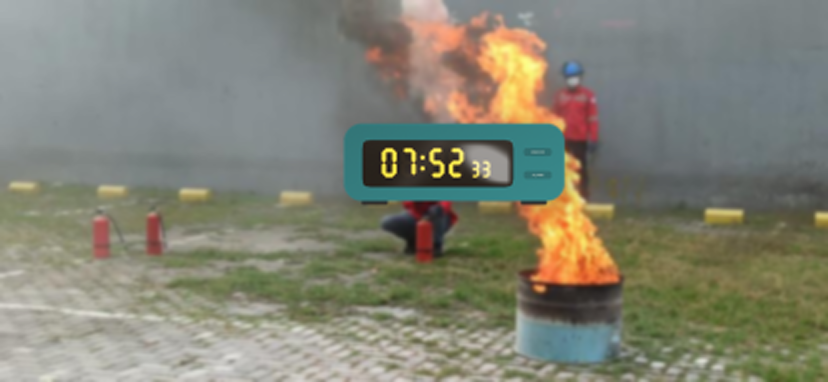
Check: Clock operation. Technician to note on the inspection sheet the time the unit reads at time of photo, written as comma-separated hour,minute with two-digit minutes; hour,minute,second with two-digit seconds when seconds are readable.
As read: 7,52,33
